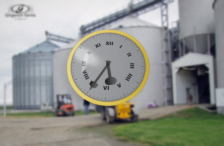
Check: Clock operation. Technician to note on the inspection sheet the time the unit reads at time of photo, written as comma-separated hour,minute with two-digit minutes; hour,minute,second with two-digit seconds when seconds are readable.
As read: 5,35
